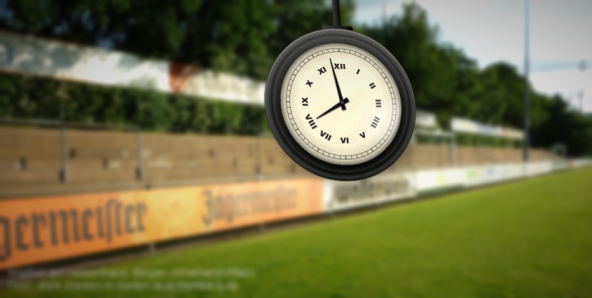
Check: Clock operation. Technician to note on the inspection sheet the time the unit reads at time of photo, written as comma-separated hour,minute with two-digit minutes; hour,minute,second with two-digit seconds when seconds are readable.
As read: 7,58
